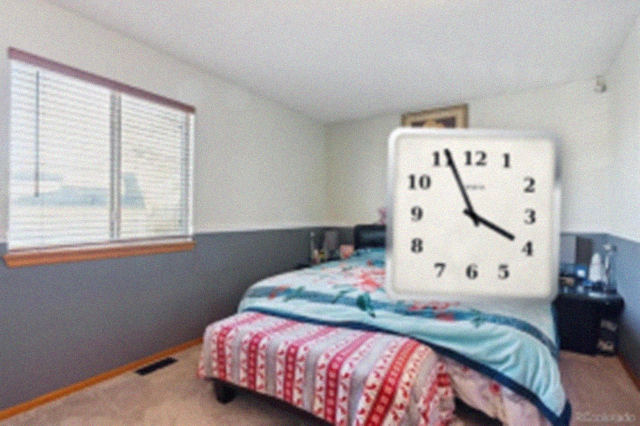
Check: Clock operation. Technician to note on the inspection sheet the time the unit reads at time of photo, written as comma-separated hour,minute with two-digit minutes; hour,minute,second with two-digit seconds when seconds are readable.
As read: 3,56
